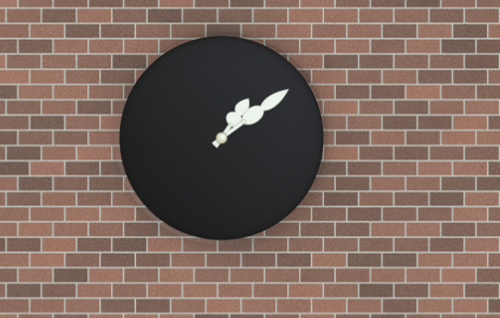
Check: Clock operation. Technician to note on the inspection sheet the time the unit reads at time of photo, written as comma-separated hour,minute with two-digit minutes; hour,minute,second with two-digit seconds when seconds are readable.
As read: 1,09
